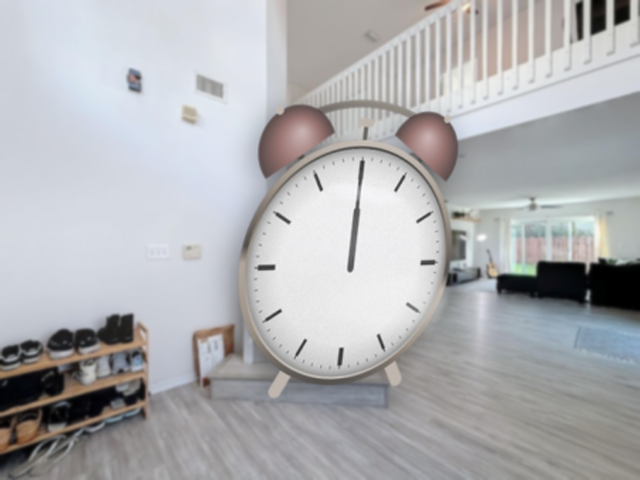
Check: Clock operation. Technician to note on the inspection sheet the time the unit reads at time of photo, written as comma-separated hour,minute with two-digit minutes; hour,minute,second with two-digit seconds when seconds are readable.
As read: 12,00
